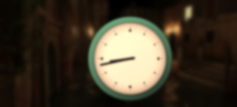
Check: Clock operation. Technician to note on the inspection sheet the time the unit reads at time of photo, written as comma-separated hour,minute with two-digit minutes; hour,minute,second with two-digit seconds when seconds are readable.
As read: 8,43
